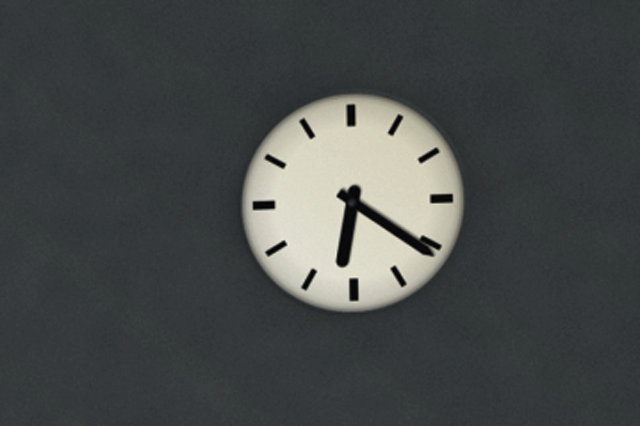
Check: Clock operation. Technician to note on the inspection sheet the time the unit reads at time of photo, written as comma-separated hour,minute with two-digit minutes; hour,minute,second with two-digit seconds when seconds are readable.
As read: 6,21
